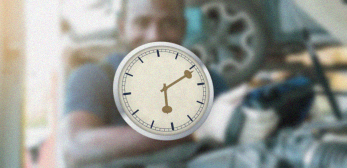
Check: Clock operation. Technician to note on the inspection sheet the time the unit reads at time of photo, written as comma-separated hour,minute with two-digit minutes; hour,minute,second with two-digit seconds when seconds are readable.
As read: 6,11
